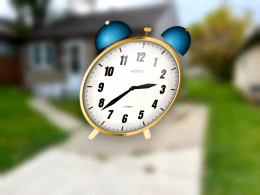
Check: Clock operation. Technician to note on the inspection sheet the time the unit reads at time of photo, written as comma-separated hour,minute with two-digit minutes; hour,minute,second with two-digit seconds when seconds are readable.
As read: 2,38
